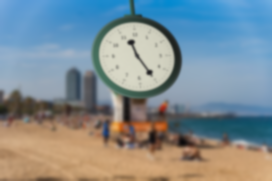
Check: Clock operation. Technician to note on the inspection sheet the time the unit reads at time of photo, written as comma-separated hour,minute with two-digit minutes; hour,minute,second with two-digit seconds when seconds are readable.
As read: 11,25
